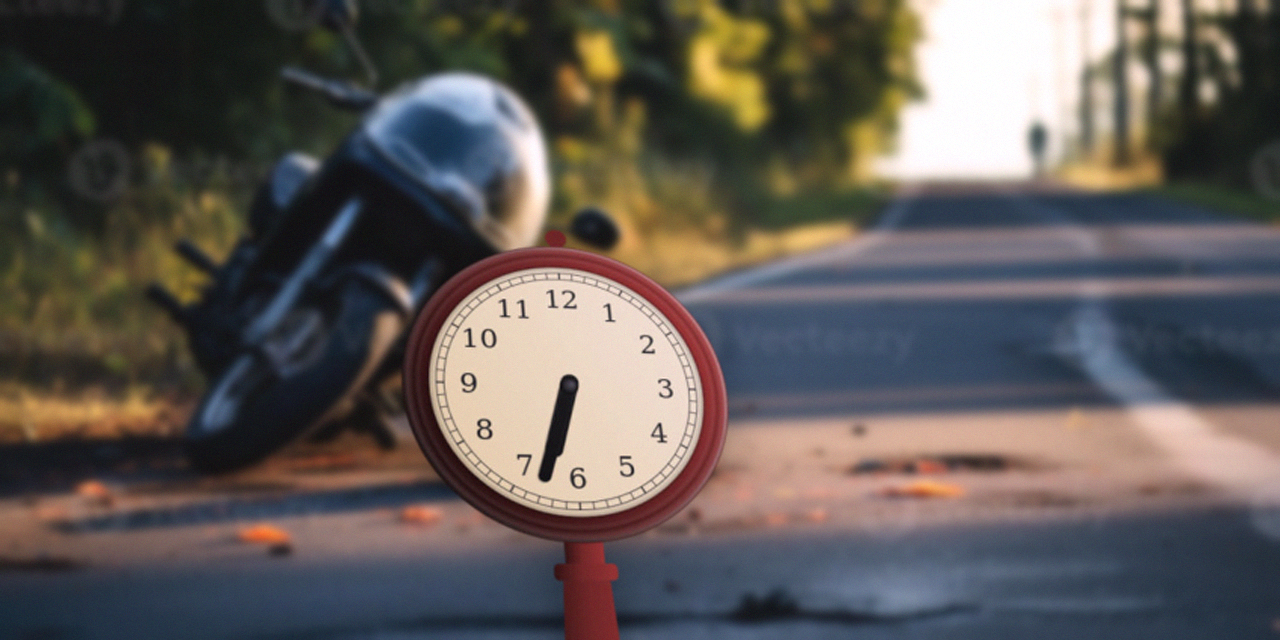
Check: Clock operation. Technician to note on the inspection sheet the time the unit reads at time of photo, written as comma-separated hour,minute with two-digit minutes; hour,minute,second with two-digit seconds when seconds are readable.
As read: 6,33
